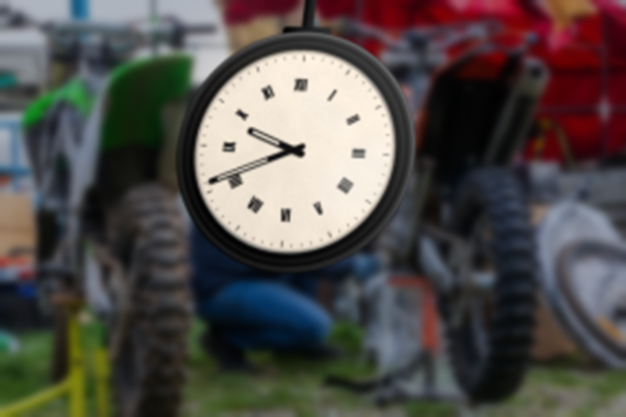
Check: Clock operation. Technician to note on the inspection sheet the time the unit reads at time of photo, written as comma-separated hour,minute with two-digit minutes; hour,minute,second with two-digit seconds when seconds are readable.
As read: 9,41
